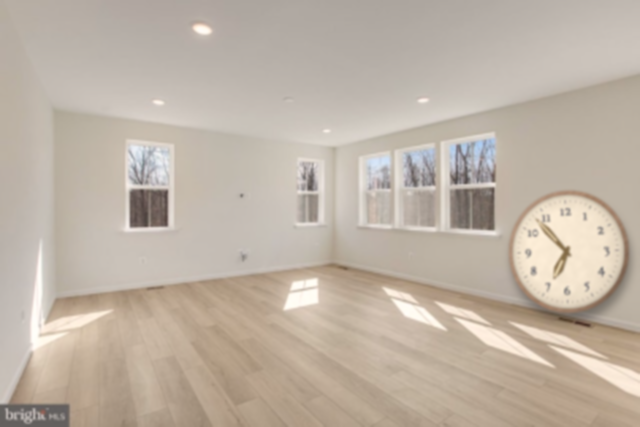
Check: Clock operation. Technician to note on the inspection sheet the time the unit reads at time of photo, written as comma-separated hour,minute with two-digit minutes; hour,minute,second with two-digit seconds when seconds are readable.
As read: 6,53
